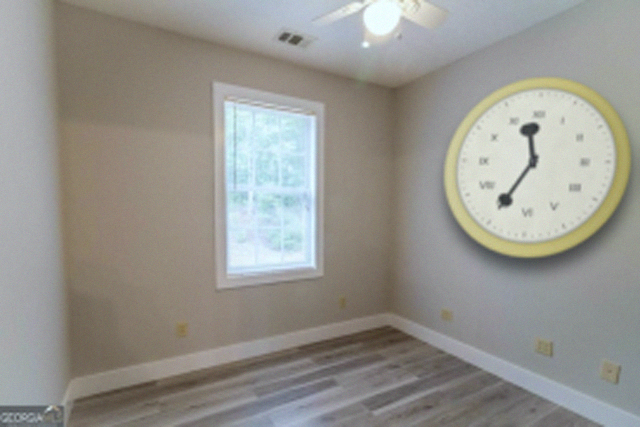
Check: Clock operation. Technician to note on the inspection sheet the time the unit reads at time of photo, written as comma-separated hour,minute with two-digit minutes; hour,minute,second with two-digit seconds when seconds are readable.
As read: 11,35
